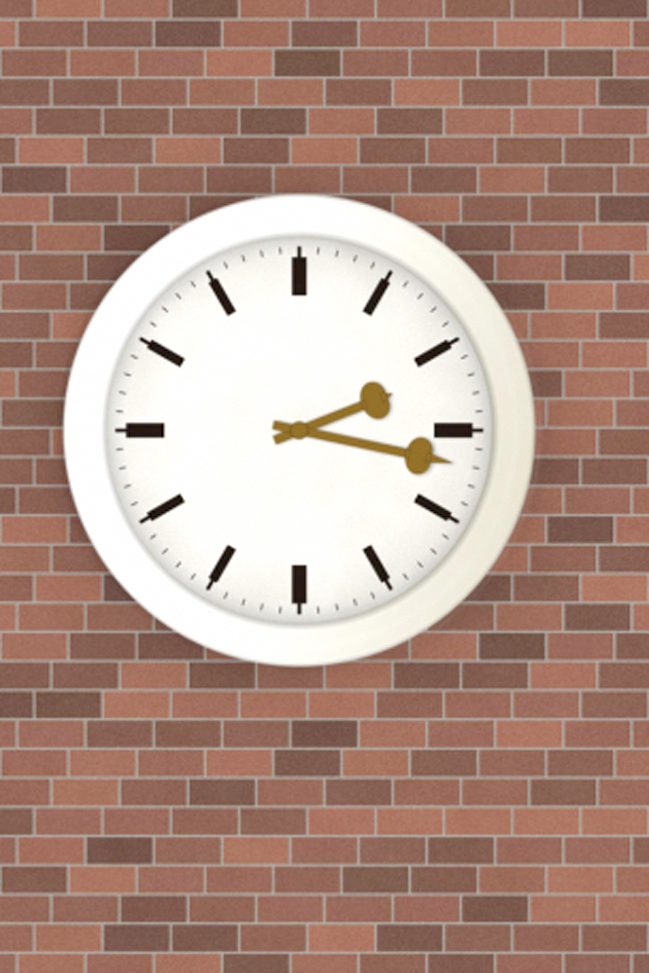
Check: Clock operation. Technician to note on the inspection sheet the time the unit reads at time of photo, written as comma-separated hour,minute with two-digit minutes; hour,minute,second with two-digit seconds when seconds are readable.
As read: 2,17
